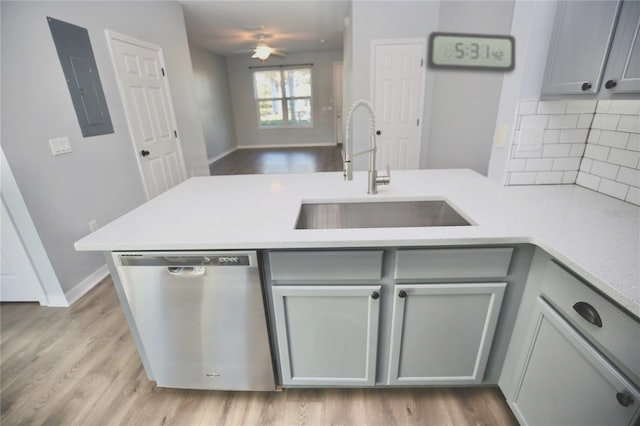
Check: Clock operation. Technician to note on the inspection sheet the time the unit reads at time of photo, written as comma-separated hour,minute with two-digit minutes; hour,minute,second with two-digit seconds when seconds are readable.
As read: 5,31
